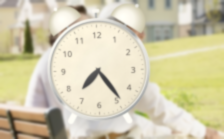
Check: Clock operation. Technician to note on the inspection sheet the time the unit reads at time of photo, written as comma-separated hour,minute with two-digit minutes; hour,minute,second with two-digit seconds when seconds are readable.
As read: 7,24
